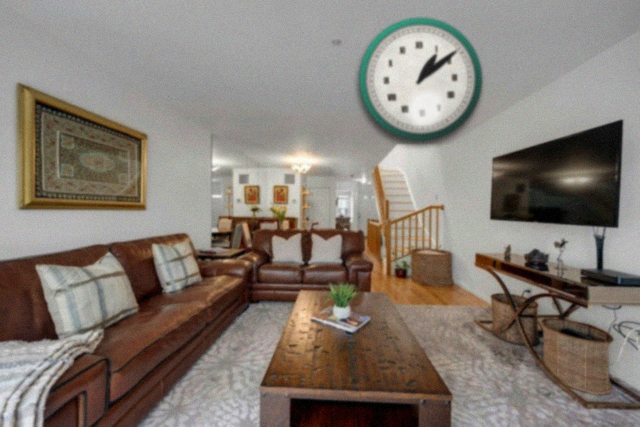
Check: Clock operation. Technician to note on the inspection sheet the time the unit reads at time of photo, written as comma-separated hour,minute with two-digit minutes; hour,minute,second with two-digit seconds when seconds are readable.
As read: 1,09
